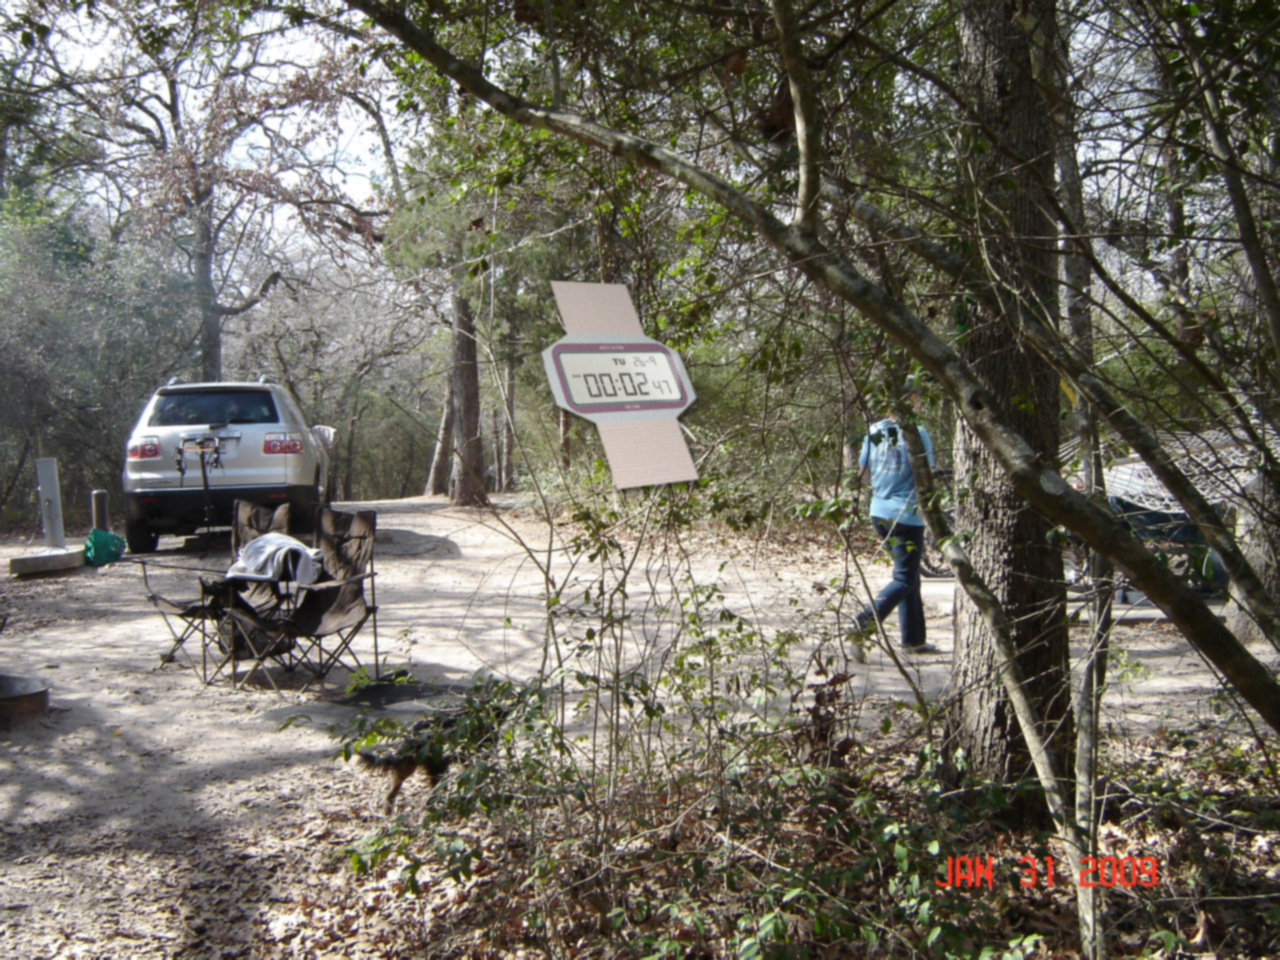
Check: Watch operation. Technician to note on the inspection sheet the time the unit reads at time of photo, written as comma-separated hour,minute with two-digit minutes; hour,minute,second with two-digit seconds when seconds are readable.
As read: 0,02,47
